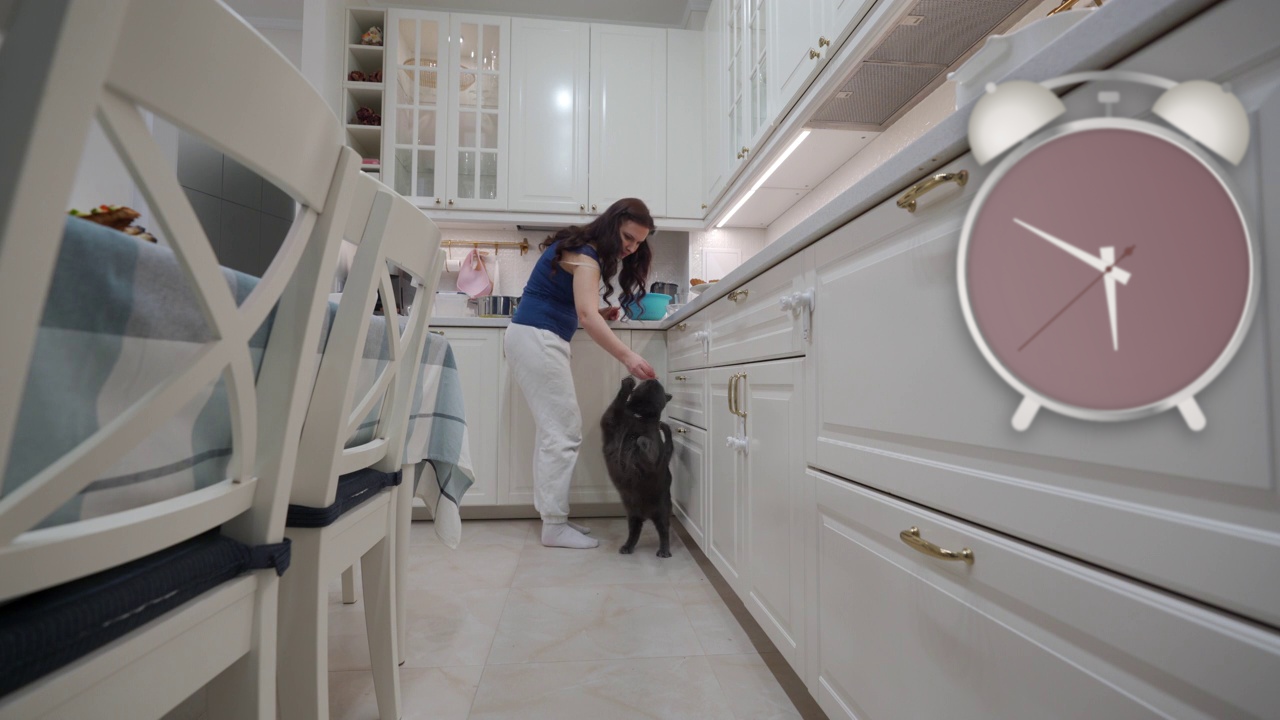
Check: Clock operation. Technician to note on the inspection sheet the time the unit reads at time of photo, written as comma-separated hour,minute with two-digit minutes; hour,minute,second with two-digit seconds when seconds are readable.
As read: 5,49,38
